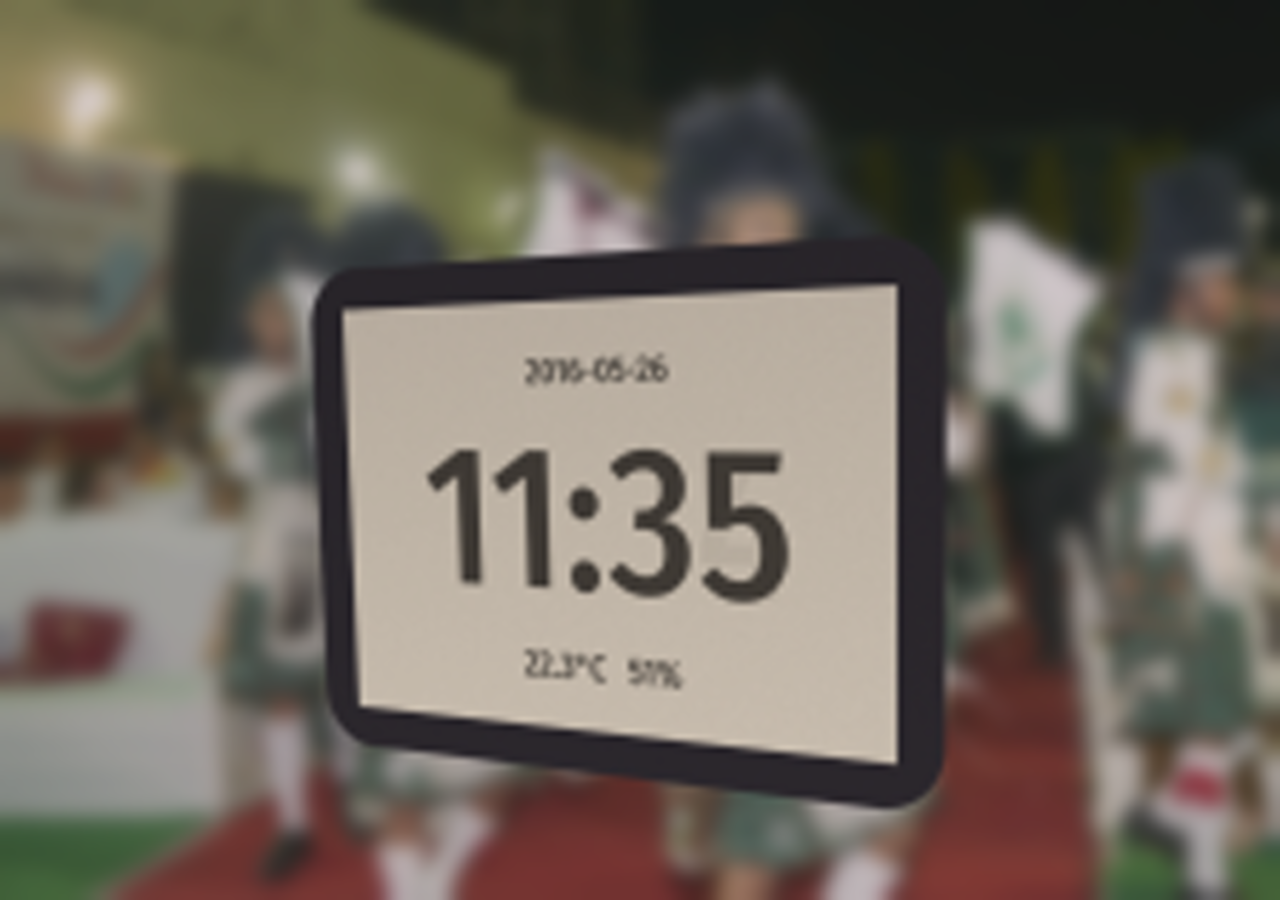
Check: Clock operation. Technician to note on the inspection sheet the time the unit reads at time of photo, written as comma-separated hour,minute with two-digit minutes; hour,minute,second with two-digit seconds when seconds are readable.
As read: 11,35
